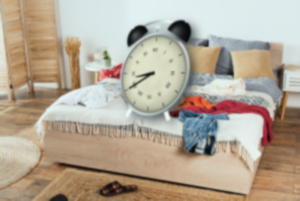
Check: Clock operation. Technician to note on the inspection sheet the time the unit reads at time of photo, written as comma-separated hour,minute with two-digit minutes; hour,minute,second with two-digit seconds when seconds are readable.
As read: 8,40
